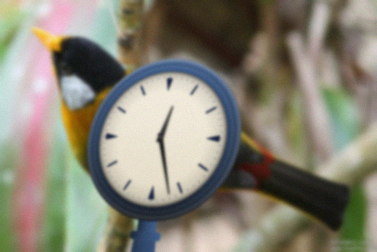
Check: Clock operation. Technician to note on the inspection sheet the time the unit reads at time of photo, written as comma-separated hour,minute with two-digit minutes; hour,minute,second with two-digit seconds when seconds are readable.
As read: 12,27
